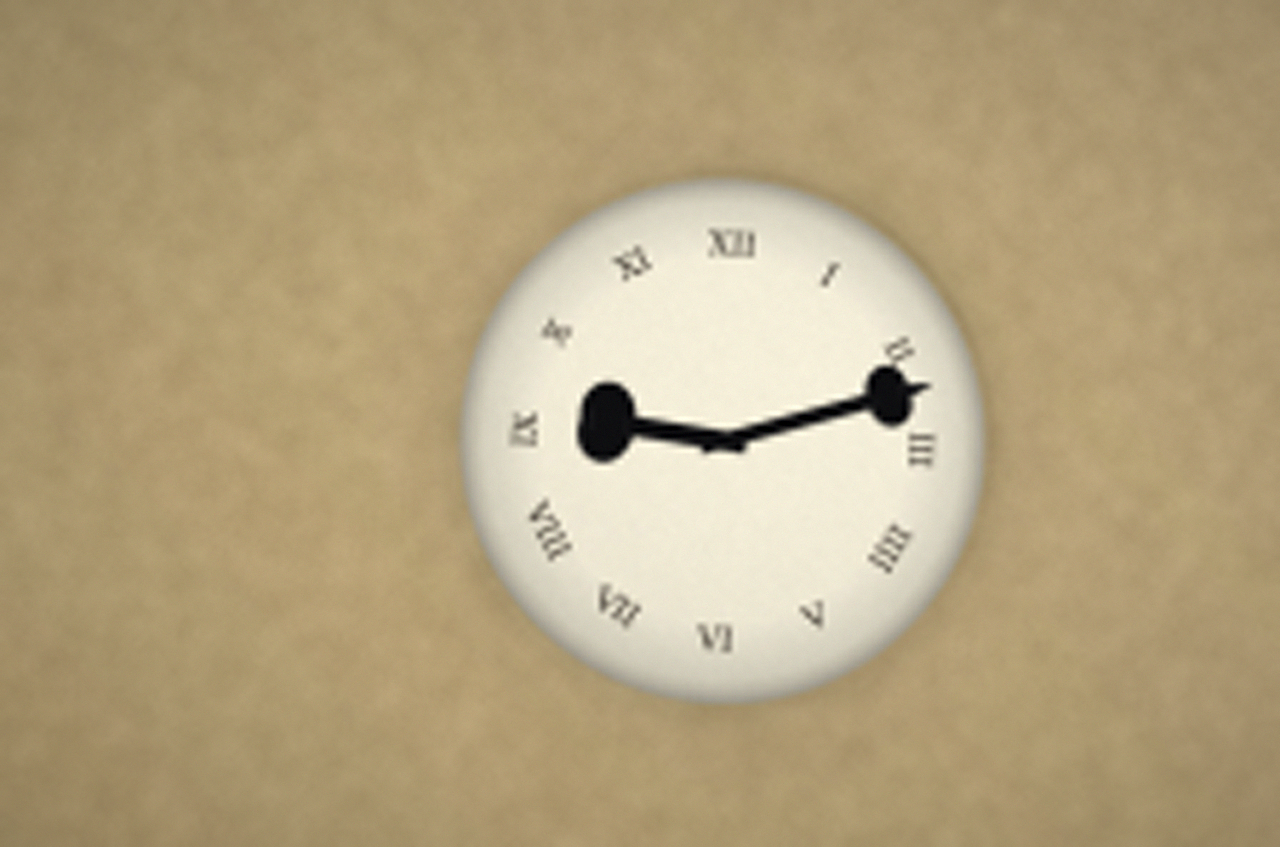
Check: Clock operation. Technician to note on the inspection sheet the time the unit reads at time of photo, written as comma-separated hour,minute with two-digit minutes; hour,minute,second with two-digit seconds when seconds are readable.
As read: 9,12
